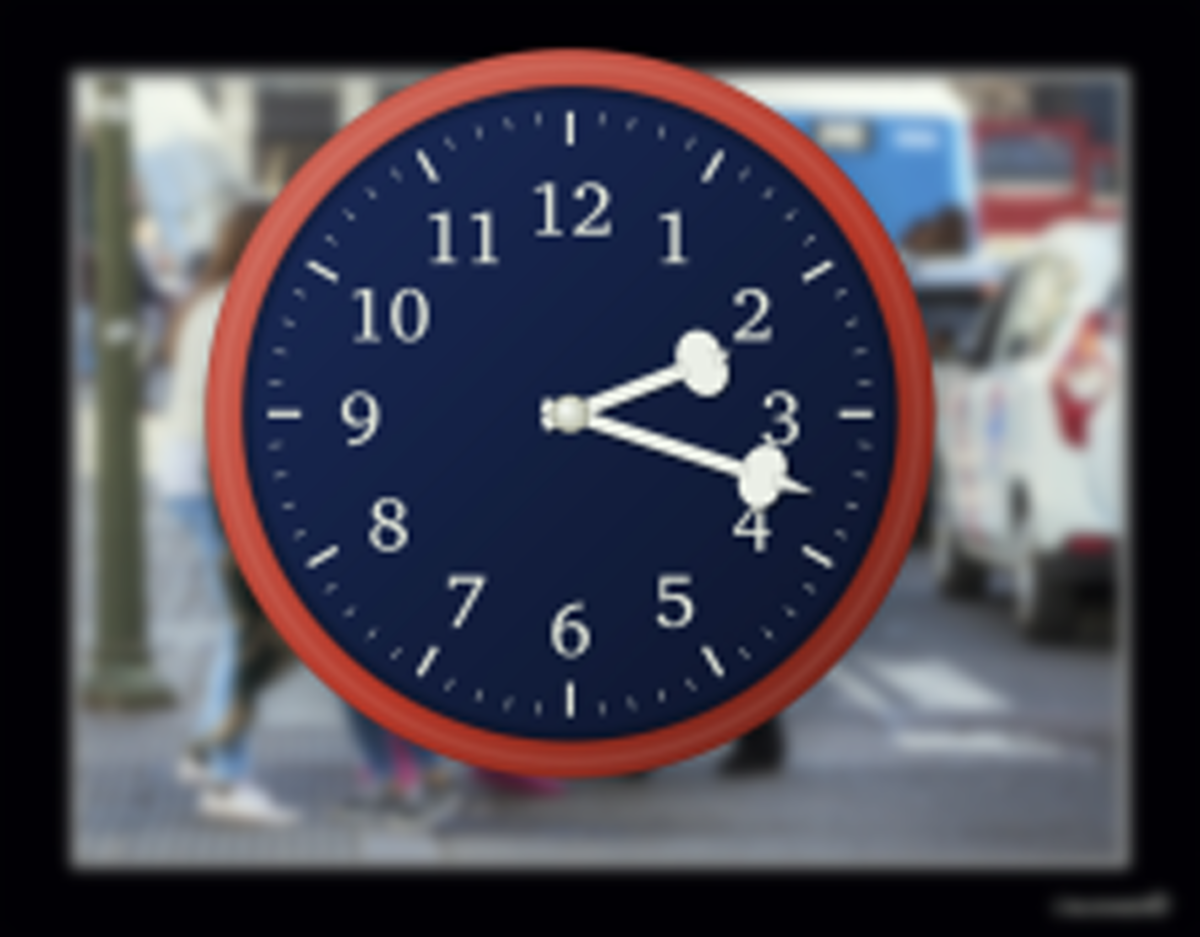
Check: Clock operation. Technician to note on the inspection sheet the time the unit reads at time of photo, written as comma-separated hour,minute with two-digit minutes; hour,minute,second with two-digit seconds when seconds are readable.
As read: 2,18
